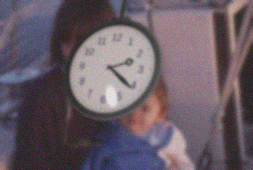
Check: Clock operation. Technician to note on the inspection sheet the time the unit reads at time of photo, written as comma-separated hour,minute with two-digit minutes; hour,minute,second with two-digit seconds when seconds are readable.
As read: 2,21
